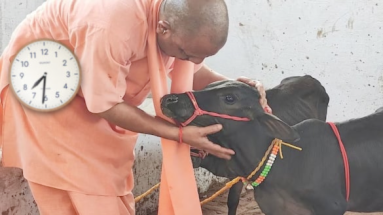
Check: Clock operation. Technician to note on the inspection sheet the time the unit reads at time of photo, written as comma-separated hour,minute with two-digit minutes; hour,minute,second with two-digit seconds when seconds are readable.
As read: 7,31
